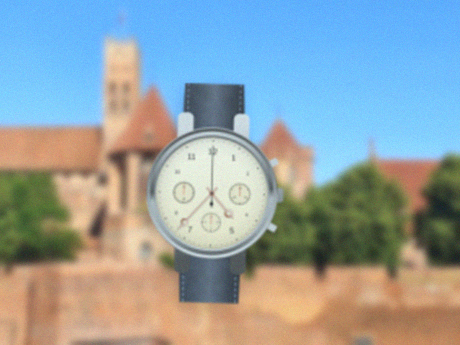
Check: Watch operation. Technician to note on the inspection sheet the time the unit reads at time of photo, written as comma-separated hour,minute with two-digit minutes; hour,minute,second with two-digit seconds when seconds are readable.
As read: 4,37
